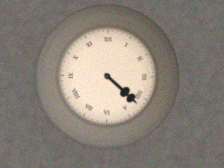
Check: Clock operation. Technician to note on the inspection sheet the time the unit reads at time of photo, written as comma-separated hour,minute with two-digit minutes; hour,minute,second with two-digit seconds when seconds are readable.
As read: 4,22
